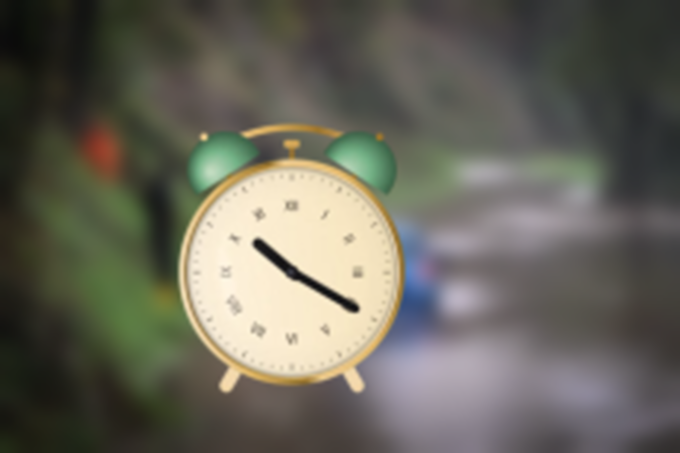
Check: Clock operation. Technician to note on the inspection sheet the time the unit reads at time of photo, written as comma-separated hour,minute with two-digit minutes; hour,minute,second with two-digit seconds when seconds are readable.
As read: 10,20
